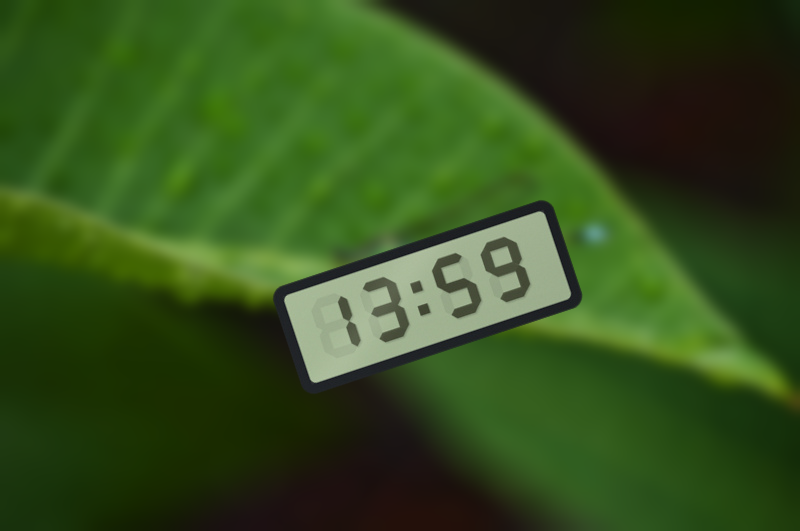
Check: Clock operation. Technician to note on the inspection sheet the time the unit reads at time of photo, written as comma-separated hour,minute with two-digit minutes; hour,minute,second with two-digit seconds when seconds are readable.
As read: 13,59
